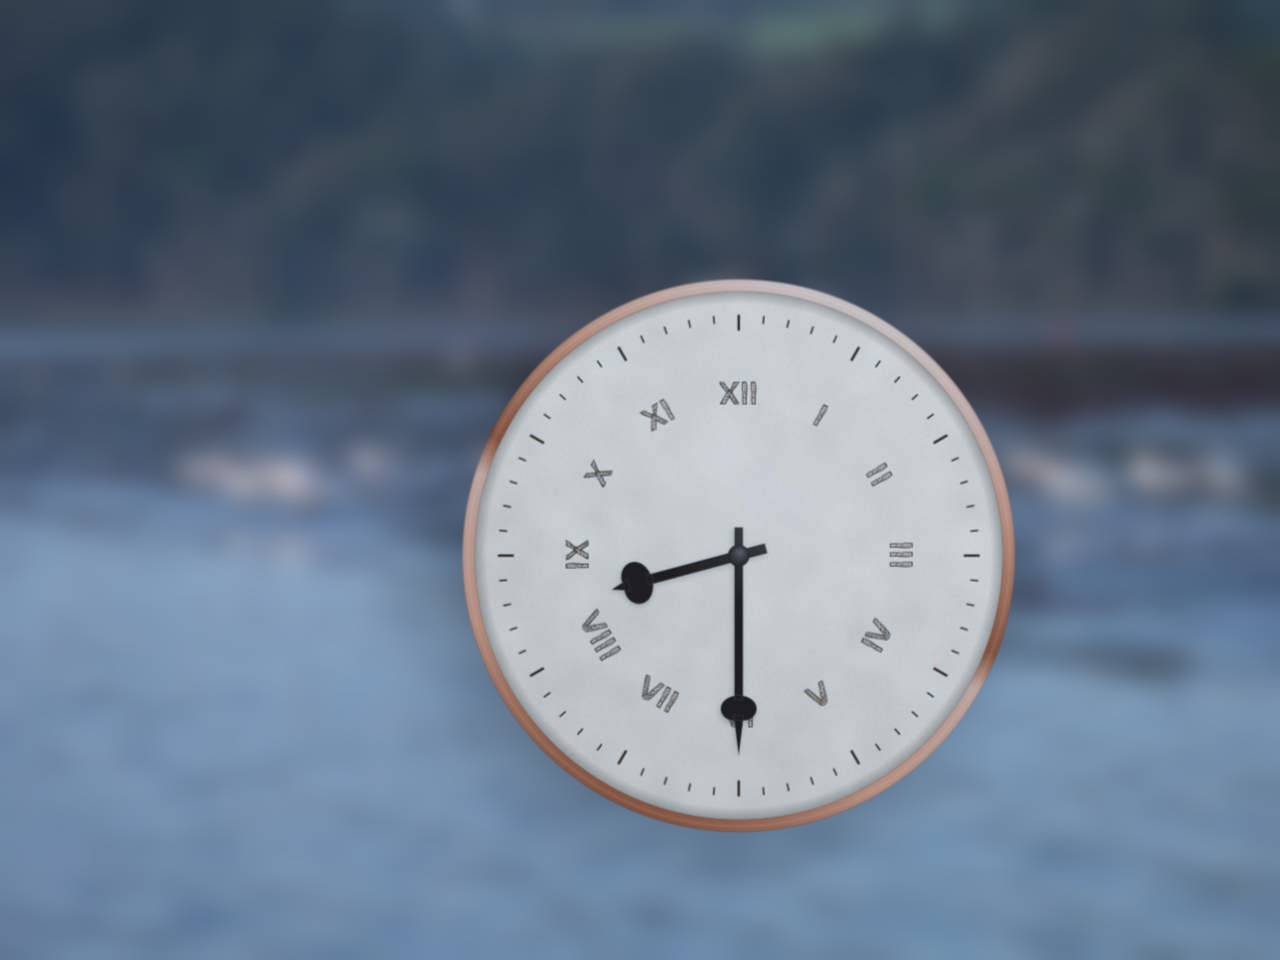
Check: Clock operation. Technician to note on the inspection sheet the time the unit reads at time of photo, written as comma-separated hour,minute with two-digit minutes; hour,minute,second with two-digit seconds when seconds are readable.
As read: 8,30
